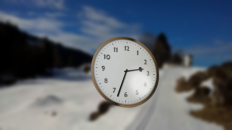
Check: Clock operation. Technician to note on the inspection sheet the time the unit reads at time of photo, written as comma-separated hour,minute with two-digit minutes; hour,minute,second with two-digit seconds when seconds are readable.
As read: 2,33
